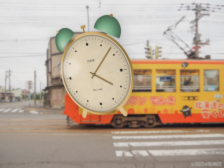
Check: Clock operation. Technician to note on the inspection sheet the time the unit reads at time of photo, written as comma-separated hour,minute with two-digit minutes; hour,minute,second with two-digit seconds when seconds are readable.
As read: 4,08
